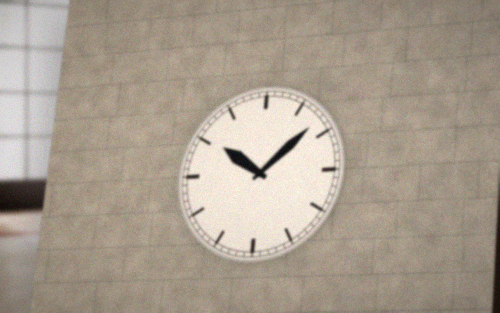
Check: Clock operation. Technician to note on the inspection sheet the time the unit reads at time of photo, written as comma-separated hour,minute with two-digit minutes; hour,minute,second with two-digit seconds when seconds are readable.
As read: 10,08
